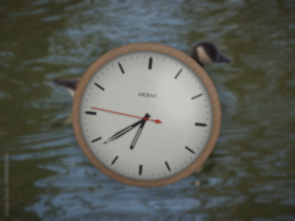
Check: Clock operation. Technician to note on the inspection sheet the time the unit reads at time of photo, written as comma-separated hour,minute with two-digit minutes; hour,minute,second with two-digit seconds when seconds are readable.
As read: 6,38,46
